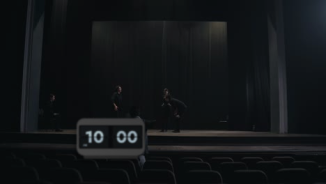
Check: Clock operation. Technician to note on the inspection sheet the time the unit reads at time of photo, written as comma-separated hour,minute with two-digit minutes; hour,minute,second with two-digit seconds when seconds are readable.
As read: 10,00
